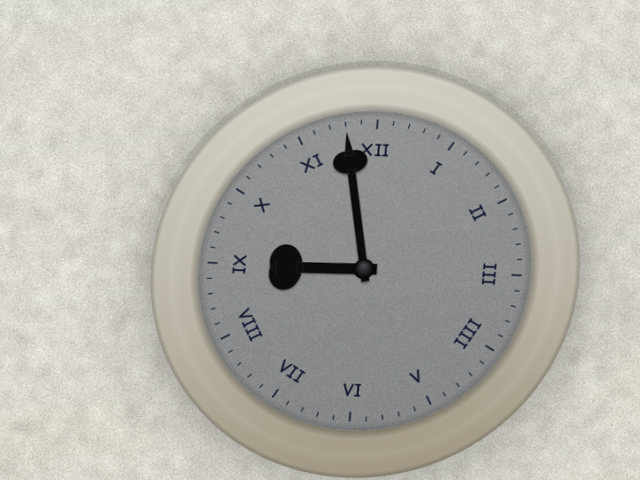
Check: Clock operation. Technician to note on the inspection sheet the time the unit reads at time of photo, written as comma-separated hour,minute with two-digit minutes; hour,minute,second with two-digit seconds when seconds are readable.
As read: 8,58
